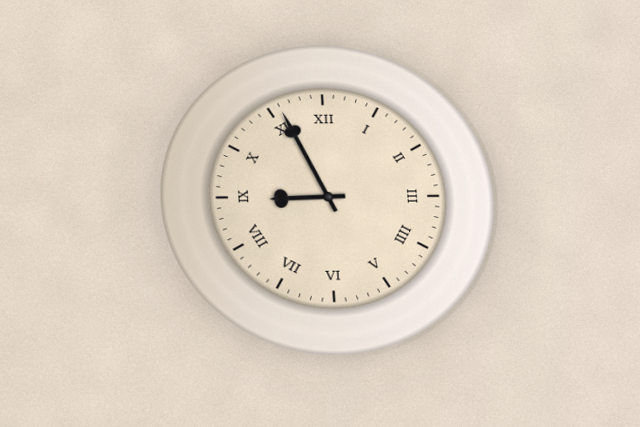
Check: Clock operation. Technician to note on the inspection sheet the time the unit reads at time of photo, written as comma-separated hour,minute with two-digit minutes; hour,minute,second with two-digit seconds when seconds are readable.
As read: 8,56
